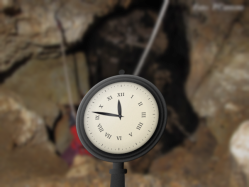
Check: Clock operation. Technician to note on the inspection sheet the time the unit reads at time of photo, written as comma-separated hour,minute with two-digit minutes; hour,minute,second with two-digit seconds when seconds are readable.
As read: 11,47
